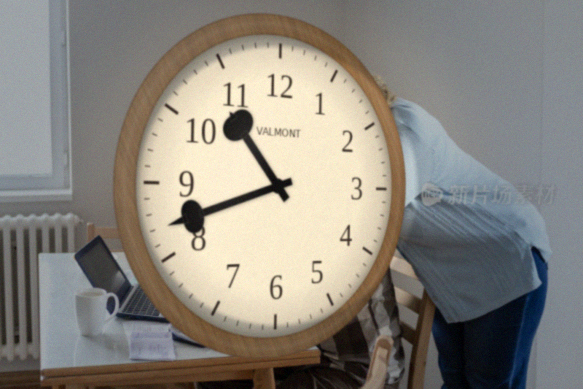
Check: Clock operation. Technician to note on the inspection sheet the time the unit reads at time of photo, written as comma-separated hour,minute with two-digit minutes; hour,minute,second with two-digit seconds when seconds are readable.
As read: 10,42
